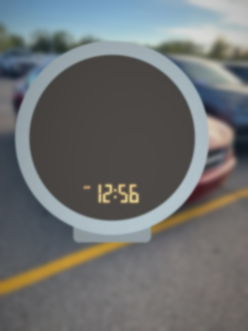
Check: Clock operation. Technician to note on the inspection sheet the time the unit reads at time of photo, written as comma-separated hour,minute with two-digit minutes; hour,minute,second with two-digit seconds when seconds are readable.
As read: 12,56
